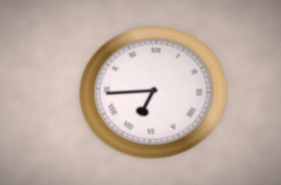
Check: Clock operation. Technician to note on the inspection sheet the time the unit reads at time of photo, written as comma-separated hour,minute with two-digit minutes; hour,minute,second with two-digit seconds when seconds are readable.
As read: 6,44
